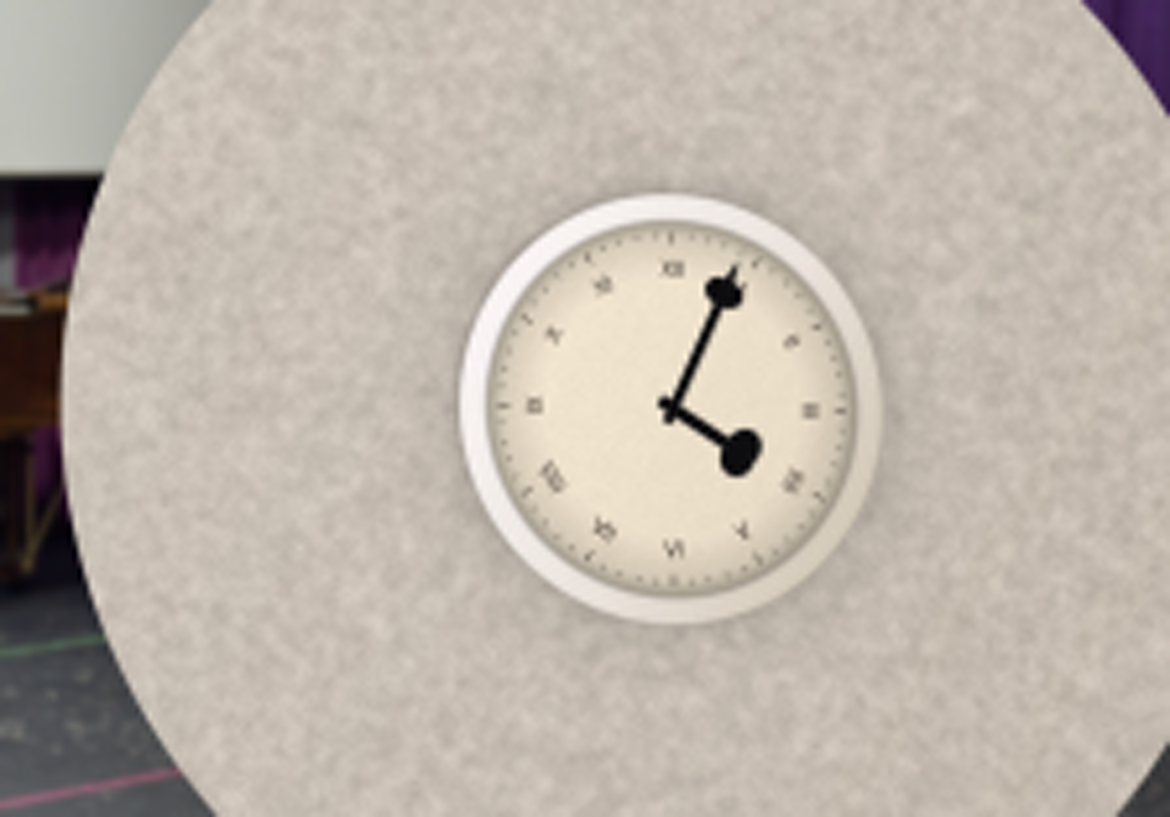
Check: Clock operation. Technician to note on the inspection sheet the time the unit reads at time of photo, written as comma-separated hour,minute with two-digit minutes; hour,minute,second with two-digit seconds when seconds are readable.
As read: 4,04
